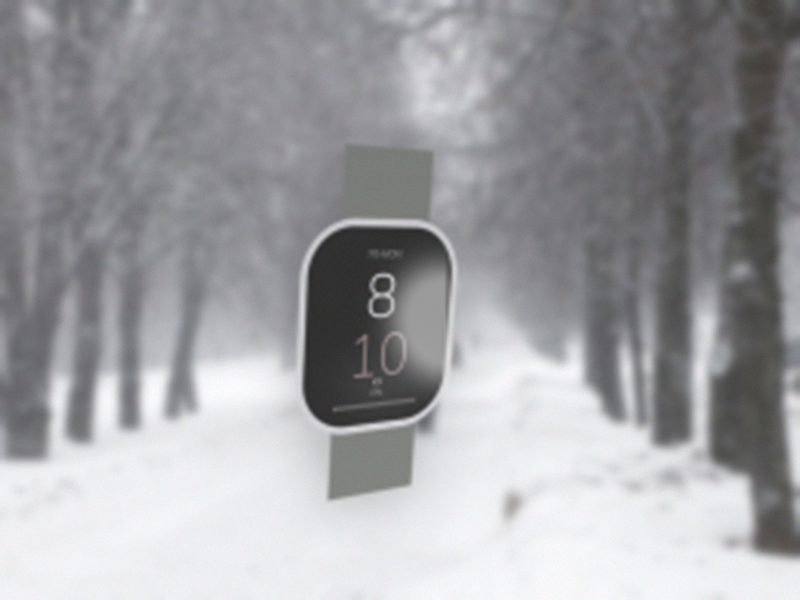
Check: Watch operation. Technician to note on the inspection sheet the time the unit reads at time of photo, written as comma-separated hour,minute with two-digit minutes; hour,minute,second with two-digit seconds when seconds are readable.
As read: 8,10
